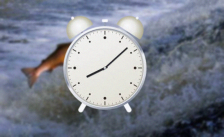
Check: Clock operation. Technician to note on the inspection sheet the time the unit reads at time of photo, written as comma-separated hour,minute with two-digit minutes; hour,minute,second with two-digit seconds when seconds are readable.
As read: 8,08
